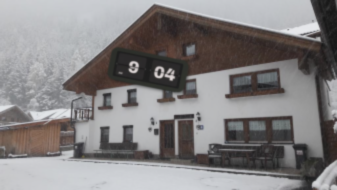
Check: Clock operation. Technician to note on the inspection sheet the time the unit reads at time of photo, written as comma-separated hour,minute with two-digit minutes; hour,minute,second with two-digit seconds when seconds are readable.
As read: 9,04
